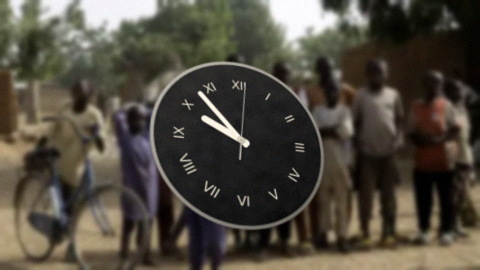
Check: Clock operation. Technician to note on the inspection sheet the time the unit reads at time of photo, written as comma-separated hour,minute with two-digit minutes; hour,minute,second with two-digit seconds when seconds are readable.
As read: 9,53,01
